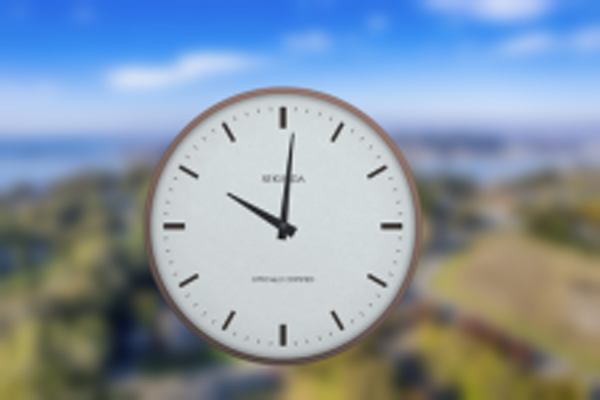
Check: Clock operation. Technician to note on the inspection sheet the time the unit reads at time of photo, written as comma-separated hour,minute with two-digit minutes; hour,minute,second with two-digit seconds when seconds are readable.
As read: 10,01
